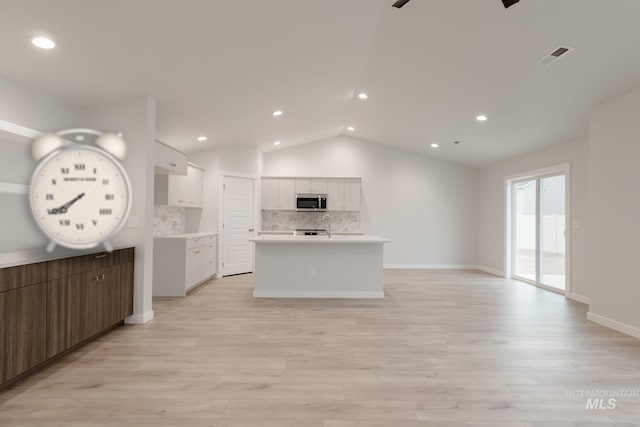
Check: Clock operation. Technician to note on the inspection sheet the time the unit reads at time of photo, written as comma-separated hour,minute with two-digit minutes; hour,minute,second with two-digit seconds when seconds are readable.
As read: 7,40
